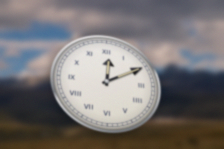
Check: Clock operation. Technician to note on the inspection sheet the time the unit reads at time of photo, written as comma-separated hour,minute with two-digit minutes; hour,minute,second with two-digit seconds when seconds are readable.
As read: 12,10
